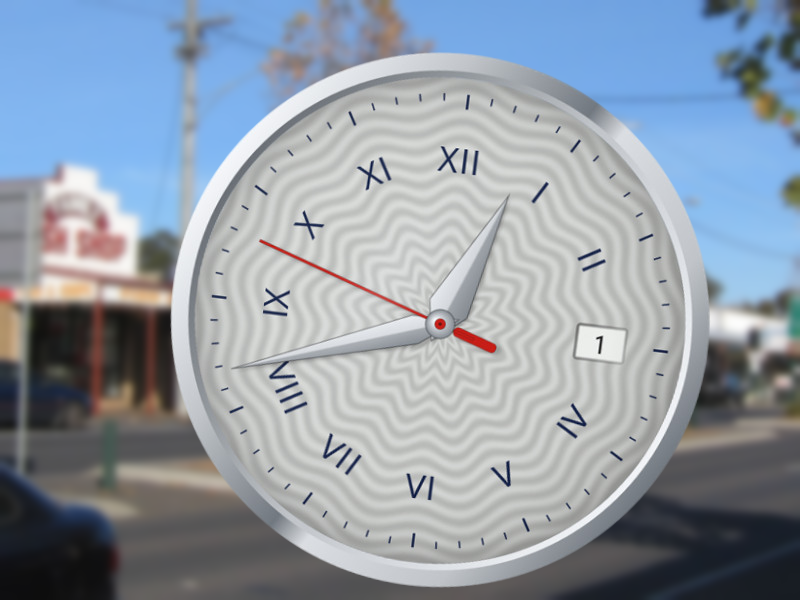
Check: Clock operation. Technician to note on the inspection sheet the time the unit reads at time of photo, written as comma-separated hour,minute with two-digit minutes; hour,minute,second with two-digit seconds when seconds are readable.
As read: 12,41,48
